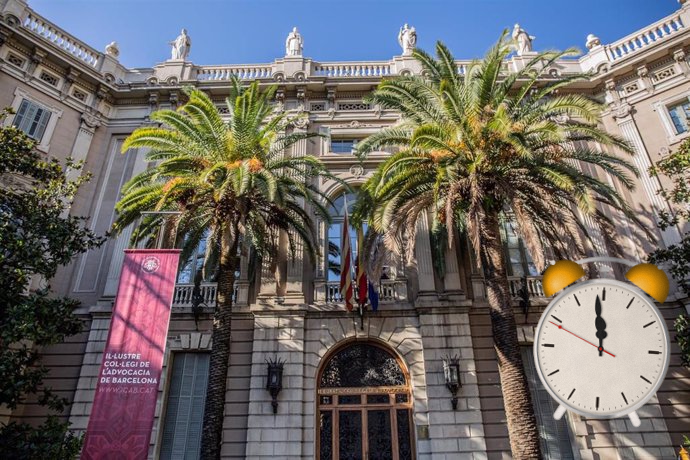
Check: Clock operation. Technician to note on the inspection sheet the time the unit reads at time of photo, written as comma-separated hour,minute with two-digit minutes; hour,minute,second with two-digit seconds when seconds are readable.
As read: 11,58,49
